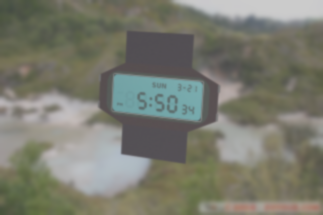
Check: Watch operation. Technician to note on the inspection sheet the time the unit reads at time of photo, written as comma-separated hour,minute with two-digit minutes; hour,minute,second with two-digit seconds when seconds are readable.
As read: 5,50
